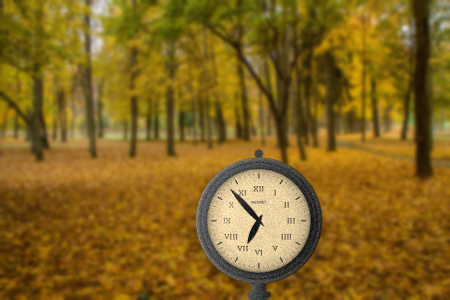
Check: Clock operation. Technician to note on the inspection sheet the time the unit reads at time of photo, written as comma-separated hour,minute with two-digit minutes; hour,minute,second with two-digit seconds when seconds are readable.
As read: 6,53
